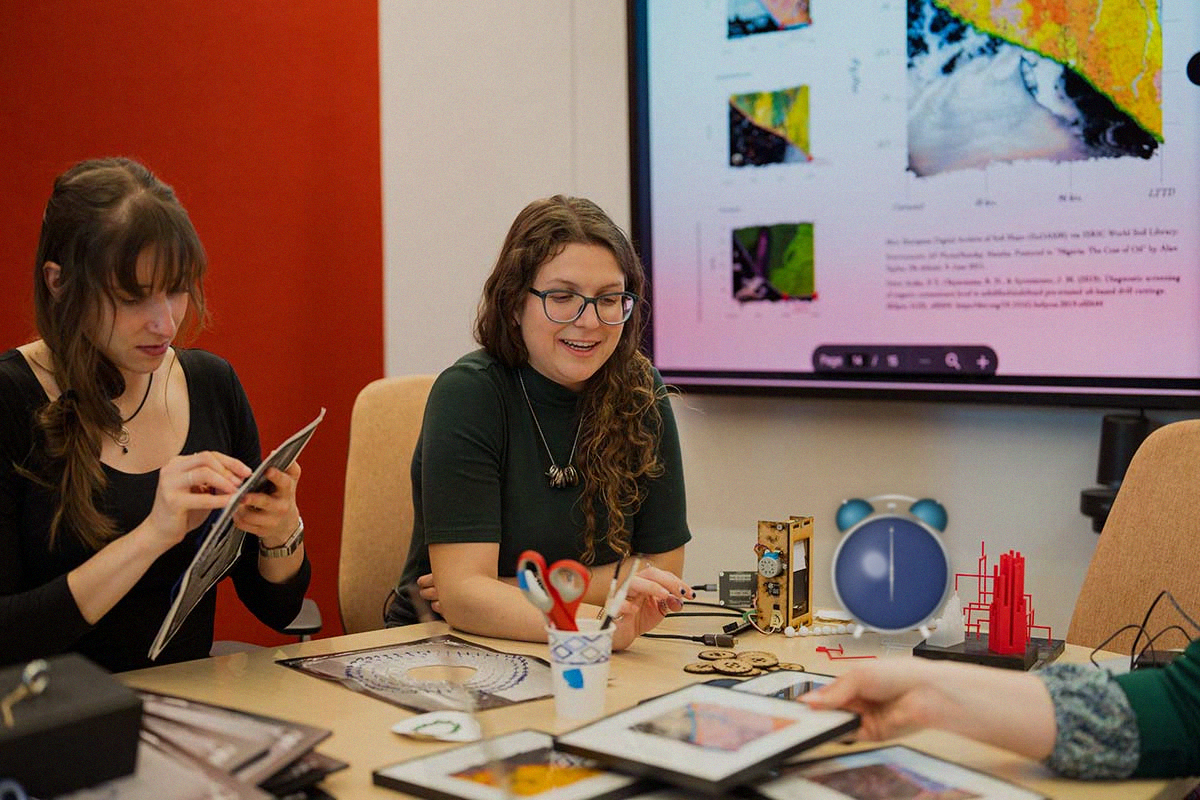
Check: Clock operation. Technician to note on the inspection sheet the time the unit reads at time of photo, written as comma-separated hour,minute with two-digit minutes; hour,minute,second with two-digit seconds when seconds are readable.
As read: 6,00
